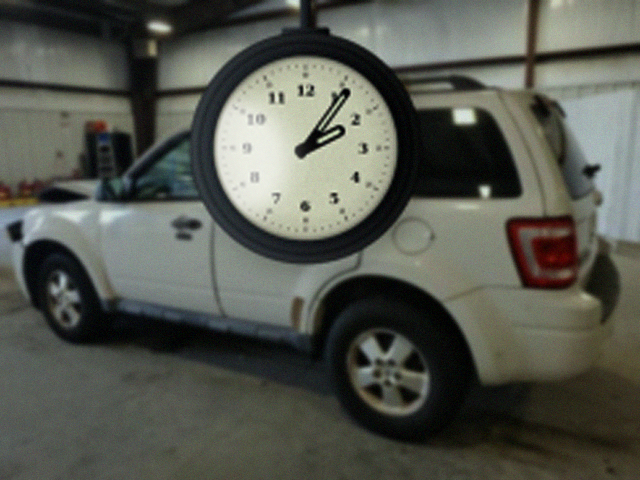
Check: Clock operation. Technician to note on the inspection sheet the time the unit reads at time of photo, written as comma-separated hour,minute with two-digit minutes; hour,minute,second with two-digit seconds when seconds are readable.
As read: 2,06
